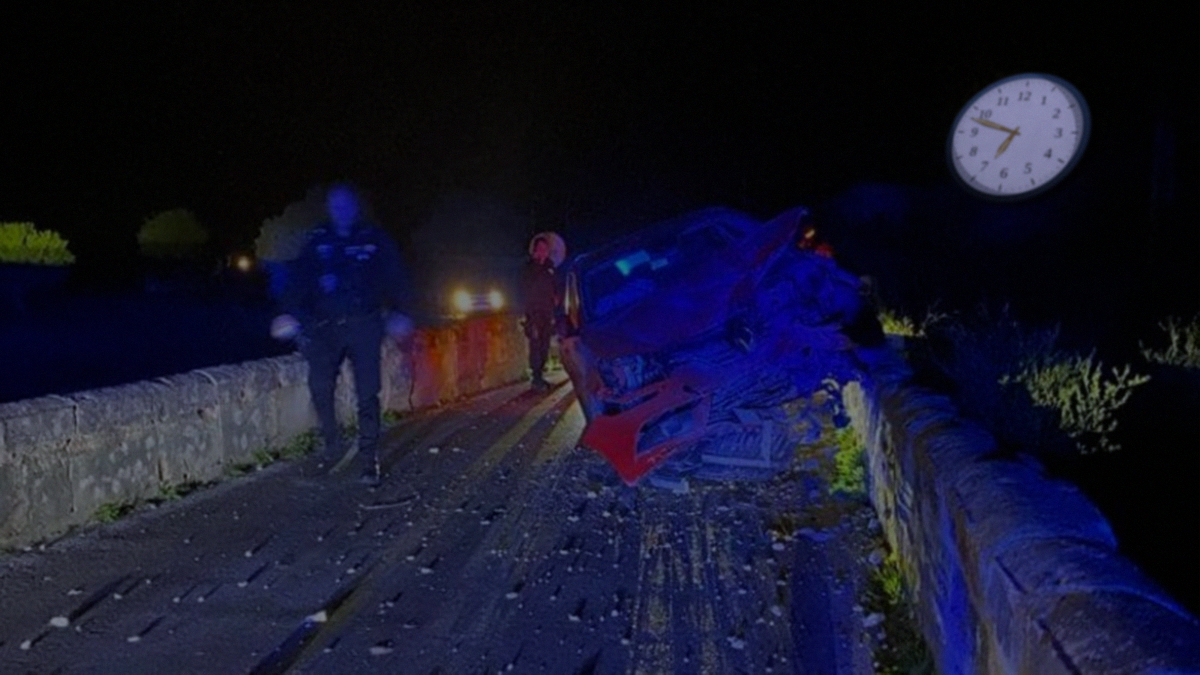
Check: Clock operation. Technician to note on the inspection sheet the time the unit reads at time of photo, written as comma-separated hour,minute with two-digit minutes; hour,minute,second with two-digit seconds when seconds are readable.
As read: 6,48
